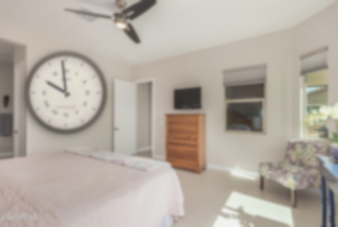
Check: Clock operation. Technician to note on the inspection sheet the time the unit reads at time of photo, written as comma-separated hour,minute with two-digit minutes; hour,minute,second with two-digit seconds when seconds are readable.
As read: 9,59
